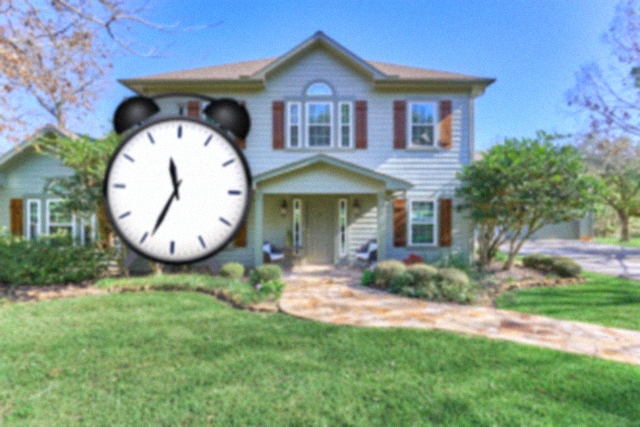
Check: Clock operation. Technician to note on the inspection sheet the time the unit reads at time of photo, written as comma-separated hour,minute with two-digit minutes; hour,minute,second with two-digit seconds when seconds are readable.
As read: 11,34
